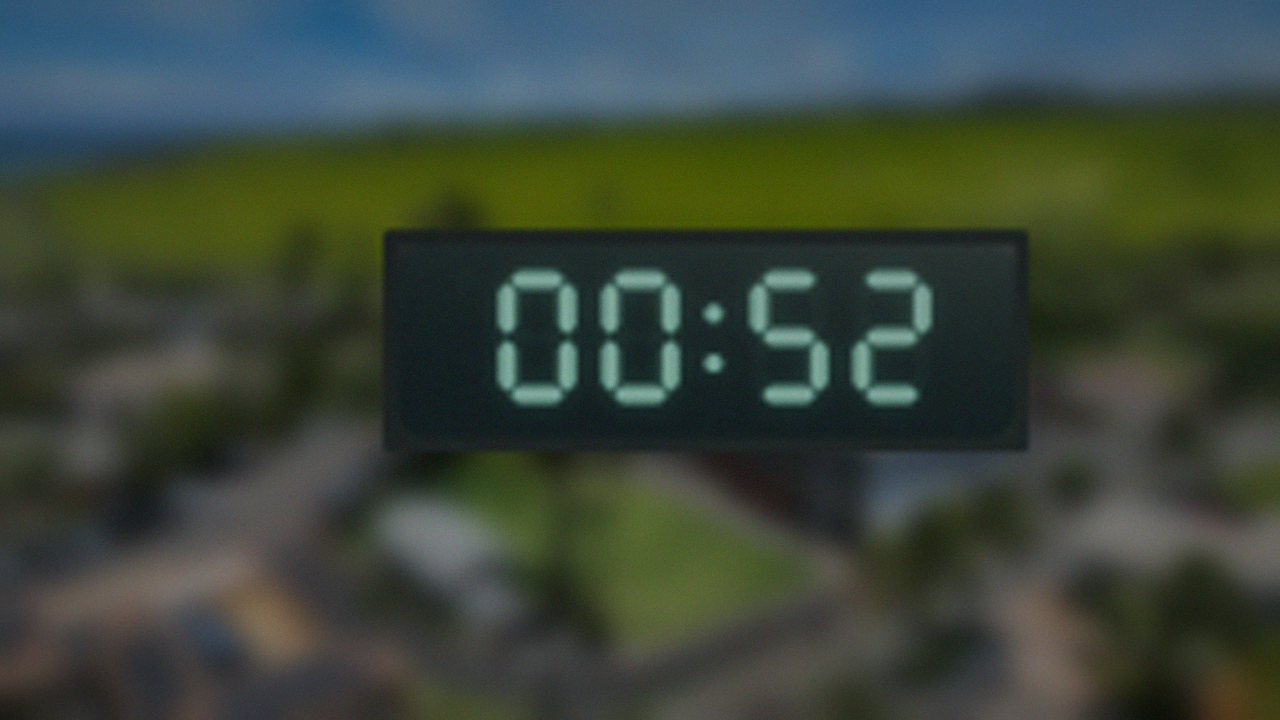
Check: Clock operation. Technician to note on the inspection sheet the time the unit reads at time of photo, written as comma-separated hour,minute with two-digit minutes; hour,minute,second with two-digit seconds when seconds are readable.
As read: 0,52
